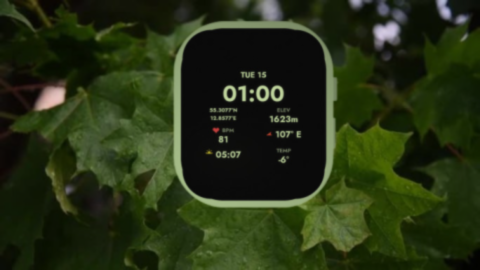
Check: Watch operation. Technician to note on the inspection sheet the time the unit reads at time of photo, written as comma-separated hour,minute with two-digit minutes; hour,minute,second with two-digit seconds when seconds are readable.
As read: 1,00
